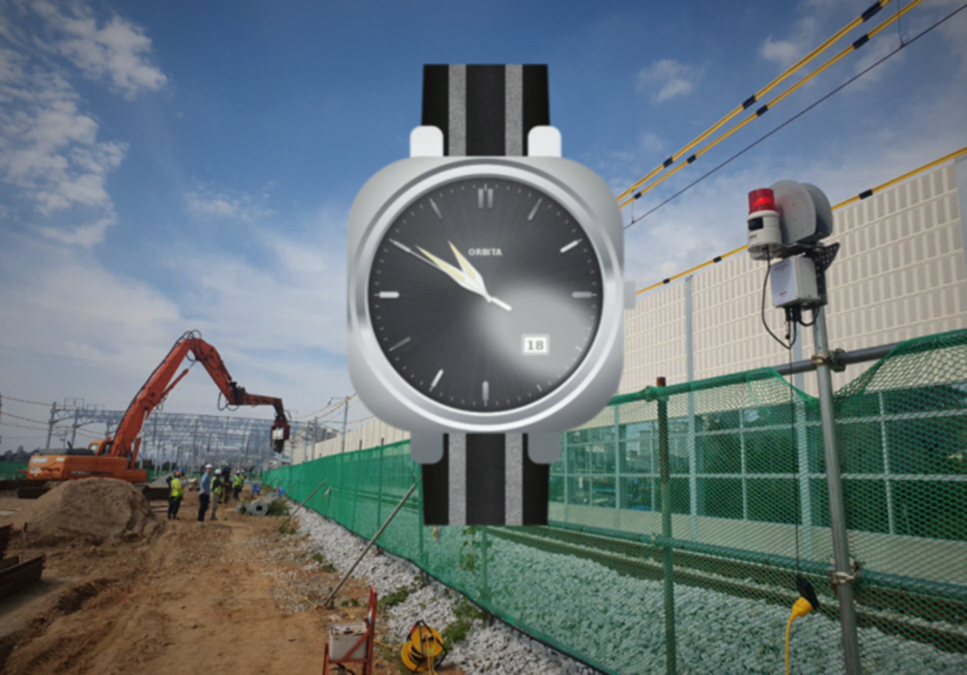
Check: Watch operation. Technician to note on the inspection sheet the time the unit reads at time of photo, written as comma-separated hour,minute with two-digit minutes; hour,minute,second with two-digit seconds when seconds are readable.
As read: 10,50,50
